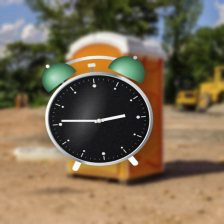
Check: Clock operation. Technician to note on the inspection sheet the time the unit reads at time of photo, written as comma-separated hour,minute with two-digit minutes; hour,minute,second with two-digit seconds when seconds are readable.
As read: 2,46
